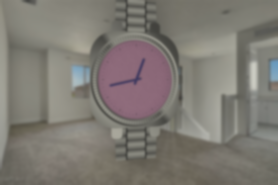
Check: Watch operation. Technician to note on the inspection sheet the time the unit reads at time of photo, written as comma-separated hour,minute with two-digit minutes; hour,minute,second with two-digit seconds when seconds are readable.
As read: 12,43
